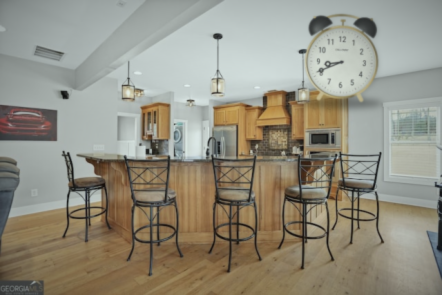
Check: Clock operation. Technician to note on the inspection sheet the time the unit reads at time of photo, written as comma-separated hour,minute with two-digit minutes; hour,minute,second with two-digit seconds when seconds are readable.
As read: 8,41
